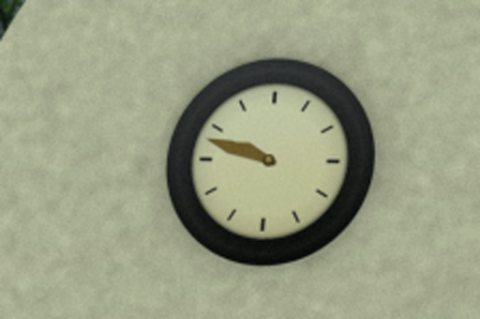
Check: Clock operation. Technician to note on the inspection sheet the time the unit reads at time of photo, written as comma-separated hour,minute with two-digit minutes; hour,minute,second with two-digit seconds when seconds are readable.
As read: 9,48
